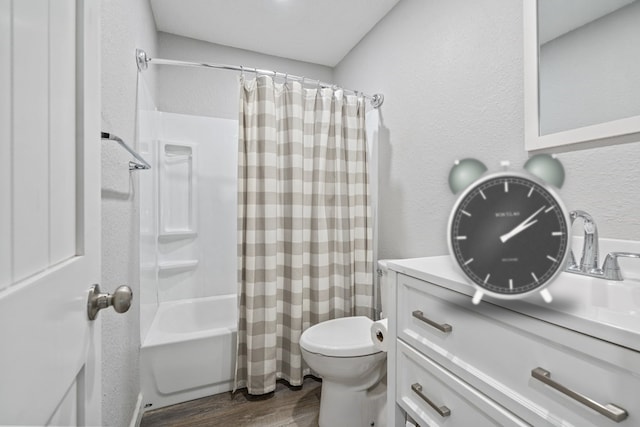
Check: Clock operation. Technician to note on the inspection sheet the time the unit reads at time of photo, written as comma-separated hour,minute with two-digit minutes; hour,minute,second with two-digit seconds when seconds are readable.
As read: 2,09
